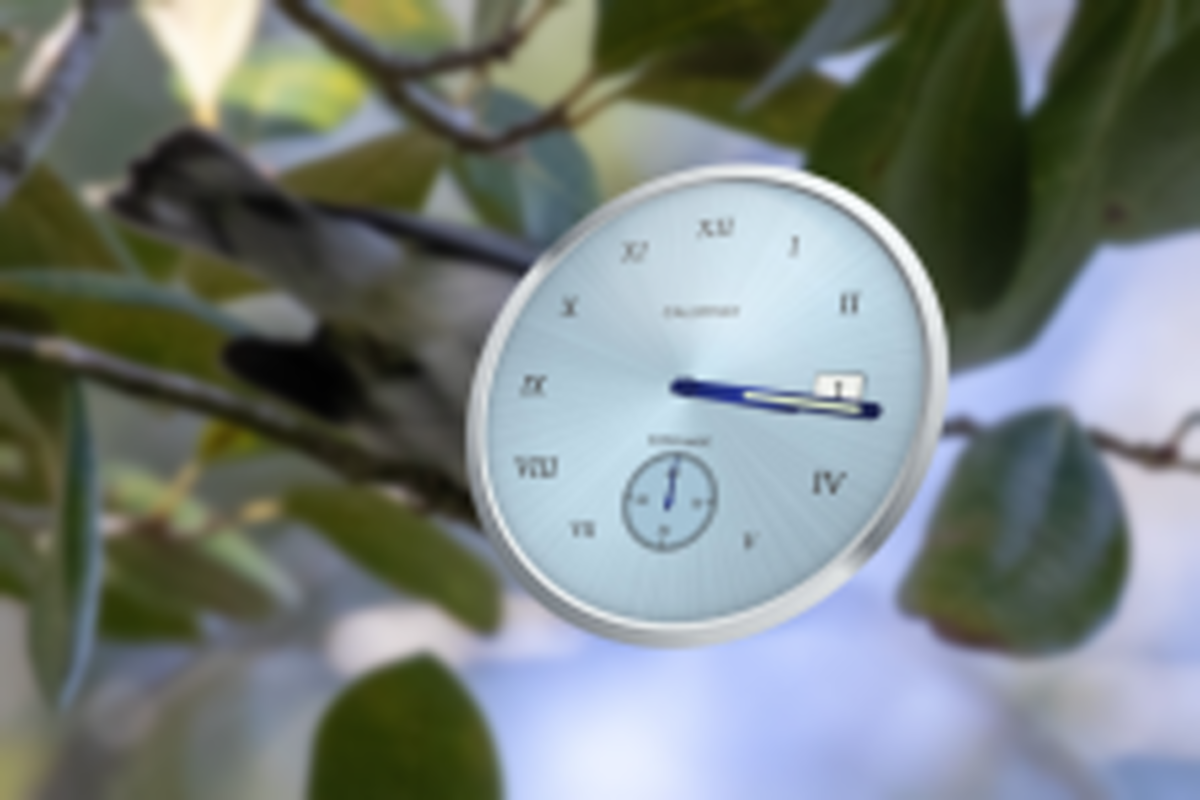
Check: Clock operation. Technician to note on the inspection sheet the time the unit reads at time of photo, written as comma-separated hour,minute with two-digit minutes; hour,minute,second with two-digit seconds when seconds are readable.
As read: 3,16
